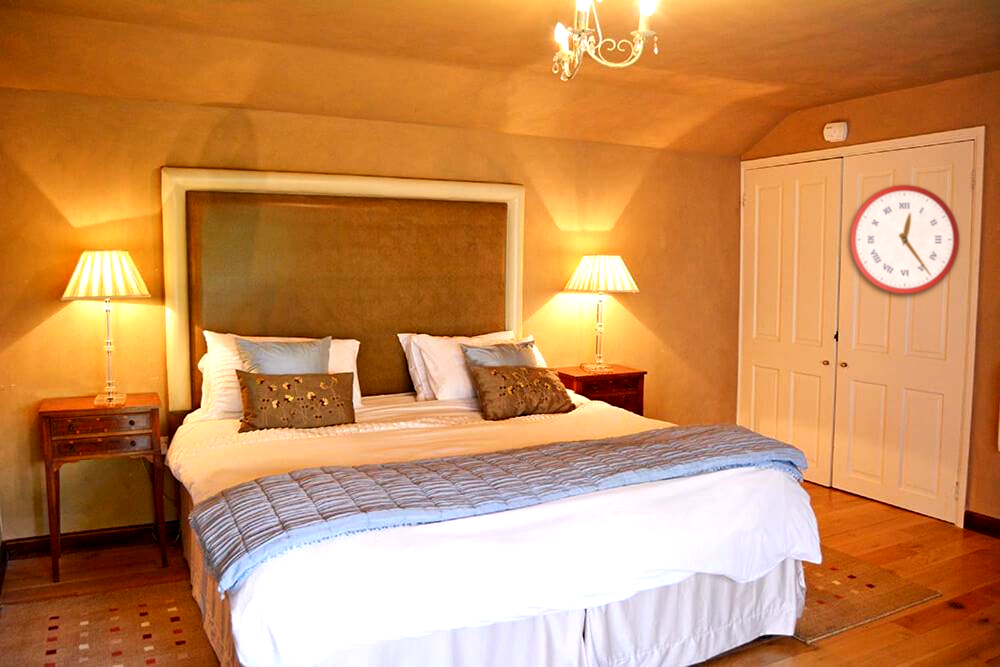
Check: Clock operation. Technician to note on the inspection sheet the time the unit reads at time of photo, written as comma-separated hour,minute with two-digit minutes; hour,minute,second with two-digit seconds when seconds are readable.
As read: 12,24
